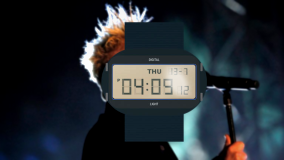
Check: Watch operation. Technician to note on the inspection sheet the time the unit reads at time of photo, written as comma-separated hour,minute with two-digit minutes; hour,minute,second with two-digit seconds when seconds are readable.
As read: 4,09,12
